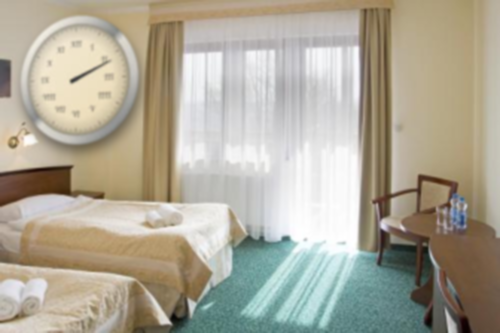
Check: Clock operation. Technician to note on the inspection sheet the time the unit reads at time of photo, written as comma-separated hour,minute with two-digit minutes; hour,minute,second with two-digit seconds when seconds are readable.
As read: 2,11
